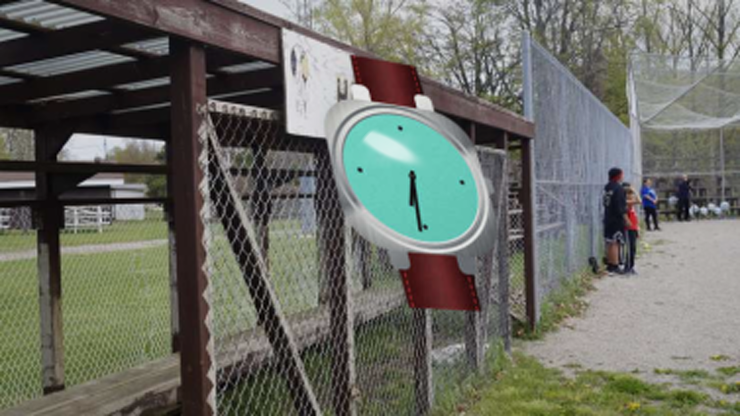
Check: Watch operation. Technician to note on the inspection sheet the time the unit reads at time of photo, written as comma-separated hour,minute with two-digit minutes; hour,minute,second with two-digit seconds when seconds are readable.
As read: 6,31
